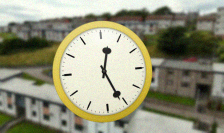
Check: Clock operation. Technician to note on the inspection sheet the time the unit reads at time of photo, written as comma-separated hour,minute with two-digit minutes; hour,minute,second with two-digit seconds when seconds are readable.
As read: 12,26
